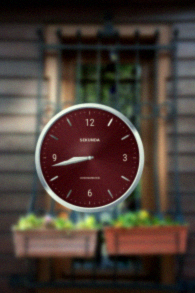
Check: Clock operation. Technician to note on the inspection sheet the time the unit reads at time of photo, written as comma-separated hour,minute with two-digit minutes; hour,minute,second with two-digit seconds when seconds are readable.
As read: 8,43
